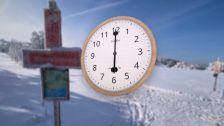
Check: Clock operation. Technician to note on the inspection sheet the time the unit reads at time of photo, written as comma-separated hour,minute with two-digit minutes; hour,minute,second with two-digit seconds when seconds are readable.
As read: 6,00
